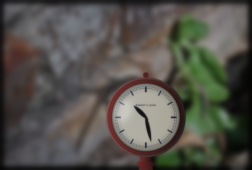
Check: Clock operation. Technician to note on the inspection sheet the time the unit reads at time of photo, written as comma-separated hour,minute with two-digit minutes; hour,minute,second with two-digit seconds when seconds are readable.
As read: 10,28
